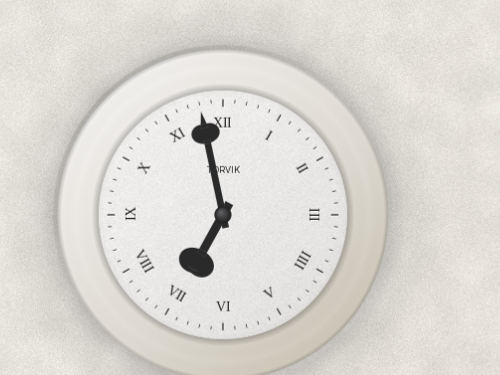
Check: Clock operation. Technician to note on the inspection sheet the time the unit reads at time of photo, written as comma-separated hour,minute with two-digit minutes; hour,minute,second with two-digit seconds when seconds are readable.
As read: 6,58
